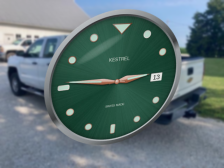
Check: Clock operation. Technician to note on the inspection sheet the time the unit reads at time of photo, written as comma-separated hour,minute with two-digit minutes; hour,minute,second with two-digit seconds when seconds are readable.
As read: 2,46
